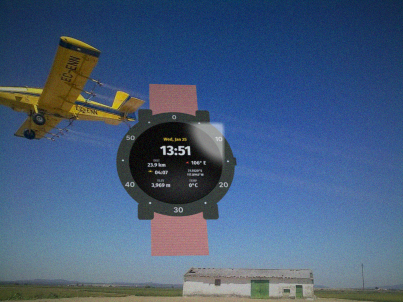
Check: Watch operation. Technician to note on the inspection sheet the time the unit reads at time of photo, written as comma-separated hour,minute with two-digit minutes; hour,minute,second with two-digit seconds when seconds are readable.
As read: 13,51
